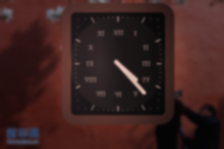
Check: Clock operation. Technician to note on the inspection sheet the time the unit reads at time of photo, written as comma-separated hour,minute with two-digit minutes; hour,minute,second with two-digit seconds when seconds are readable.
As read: 4,23
